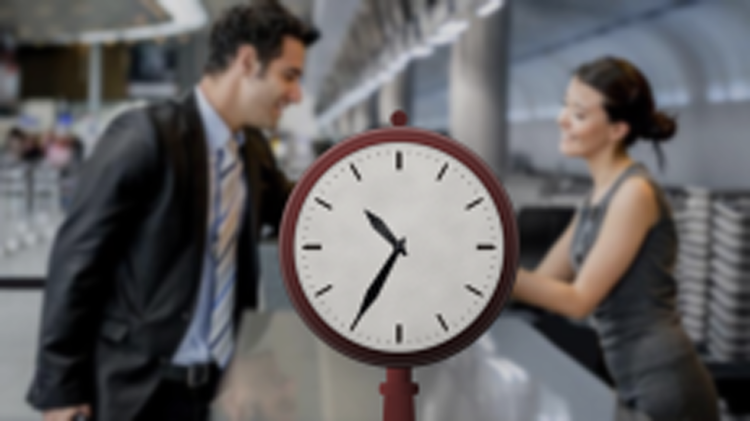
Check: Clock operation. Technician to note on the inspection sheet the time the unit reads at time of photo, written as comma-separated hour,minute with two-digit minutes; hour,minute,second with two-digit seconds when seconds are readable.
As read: 10,35
